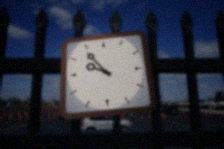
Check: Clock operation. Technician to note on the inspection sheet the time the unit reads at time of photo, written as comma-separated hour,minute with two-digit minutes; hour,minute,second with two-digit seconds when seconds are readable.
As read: 9,54
